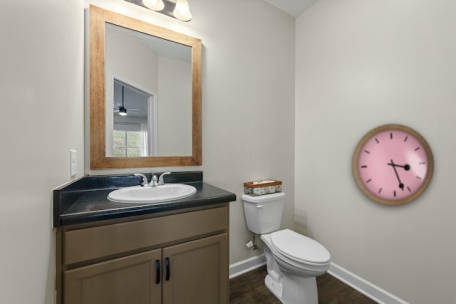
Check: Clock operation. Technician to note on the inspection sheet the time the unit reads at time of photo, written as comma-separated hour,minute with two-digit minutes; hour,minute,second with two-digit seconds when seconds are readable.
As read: 3,27
